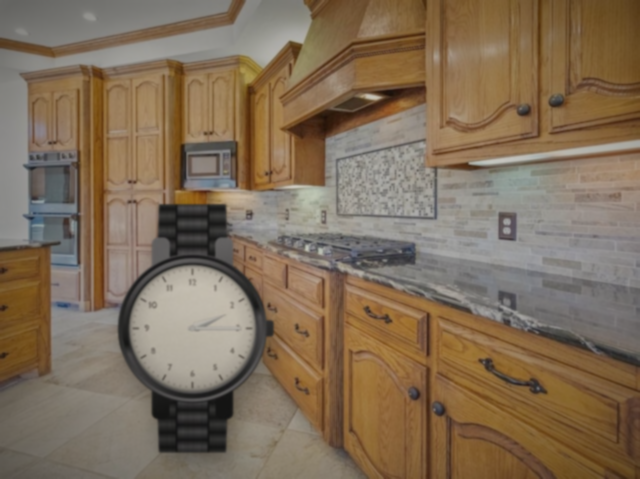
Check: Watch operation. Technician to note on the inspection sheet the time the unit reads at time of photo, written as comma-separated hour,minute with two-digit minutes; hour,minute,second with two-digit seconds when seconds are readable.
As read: 2,15
